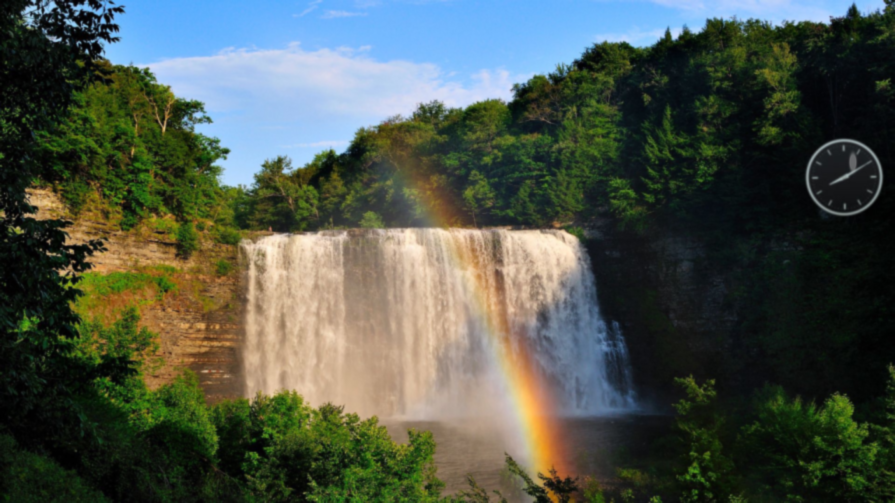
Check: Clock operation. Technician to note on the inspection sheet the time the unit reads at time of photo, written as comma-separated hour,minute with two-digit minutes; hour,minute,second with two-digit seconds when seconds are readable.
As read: 8,10
